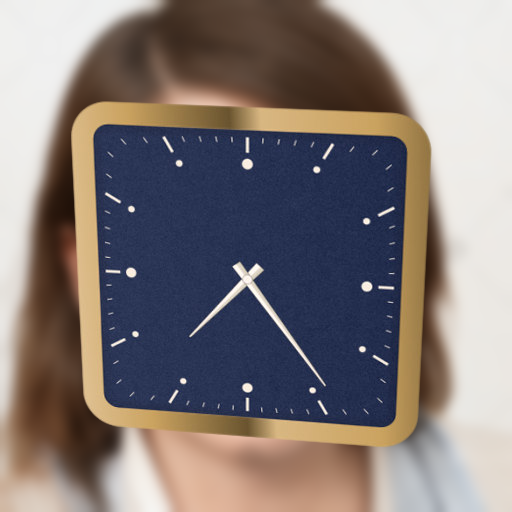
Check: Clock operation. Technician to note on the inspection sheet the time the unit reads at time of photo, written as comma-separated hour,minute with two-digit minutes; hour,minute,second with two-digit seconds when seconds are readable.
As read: 7,24
